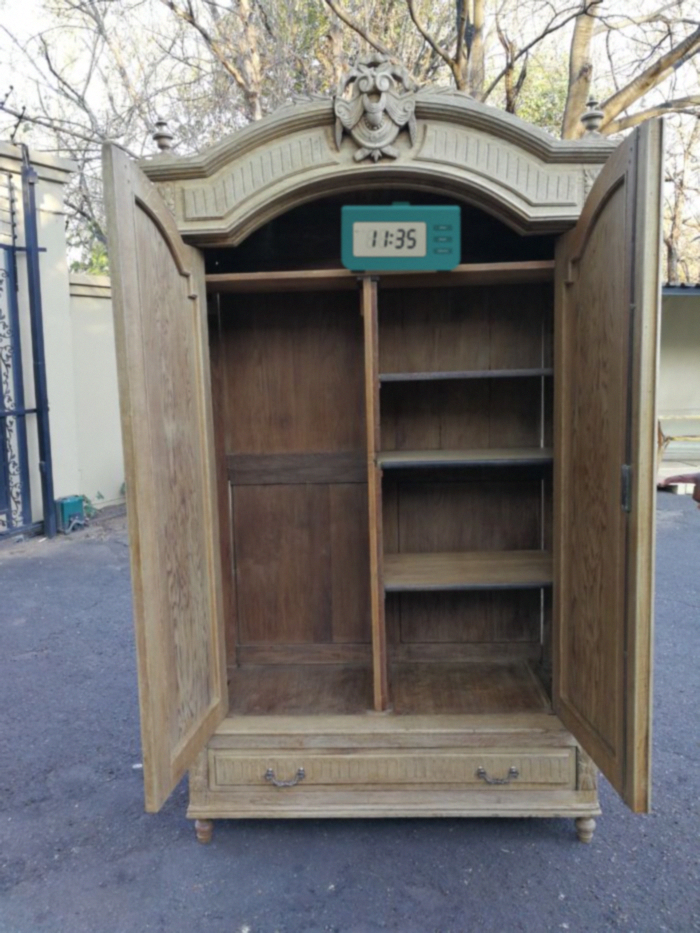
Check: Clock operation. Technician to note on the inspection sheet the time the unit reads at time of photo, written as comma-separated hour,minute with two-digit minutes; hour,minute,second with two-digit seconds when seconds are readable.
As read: 11,35
